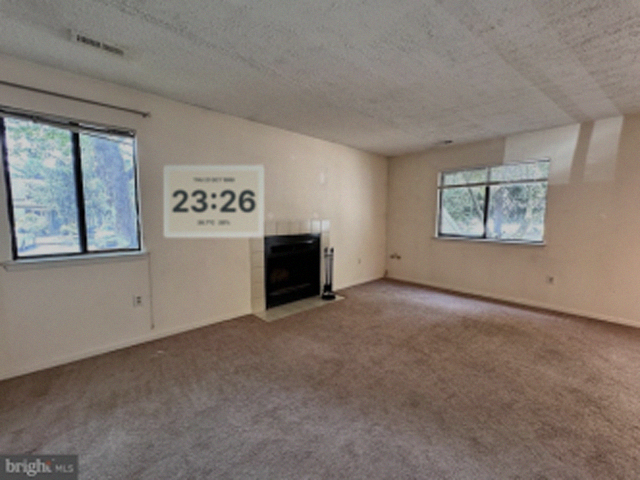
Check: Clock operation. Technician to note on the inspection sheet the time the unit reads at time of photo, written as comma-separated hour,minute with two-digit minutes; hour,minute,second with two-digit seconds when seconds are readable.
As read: 23,26
